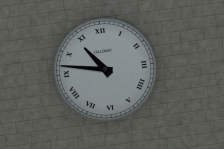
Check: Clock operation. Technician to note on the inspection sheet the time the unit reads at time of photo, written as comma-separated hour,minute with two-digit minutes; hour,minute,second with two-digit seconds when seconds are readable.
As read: 10,47
